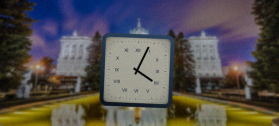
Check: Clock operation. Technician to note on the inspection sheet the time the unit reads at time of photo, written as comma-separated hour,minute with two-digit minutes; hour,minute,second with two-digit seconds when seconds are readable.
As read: 4,04
